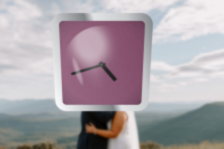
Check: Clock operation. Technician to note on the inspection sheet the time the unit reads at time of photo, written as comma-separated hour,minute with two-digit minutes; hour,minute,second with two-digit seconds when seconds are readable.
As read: 4,42
